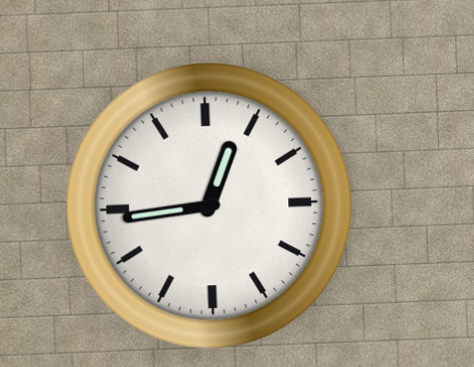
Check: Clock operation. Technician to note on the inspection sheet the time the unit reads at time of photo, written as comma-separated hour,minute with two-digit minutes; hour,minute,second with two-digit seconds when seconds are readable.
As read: 12,44
